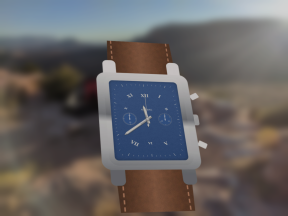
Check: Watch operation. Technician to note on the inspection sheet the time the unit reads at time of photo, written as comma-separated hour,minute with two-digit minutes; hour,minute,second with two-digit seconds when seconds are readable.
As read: 11,39
